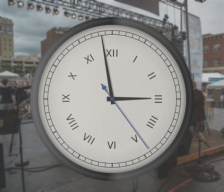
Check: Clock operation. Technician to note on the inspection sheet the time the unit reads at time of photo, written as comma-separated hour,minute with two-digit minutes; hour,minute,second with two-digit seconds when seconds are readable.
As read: 2,58,24
